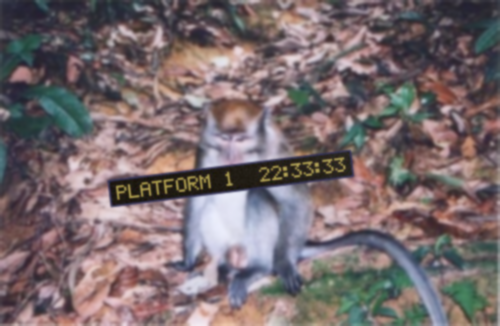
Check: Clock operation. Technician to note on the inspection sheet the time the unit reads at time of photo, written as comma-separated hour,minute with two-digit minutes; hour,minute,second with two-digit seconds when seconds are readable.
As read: 22,33,33
